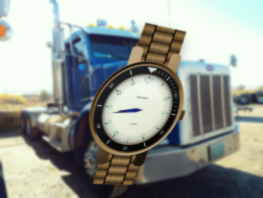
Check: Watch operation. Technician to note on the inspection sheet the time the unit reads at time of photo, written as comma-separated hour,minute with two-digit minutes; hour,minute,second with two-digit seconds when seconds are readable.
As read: 8,43
